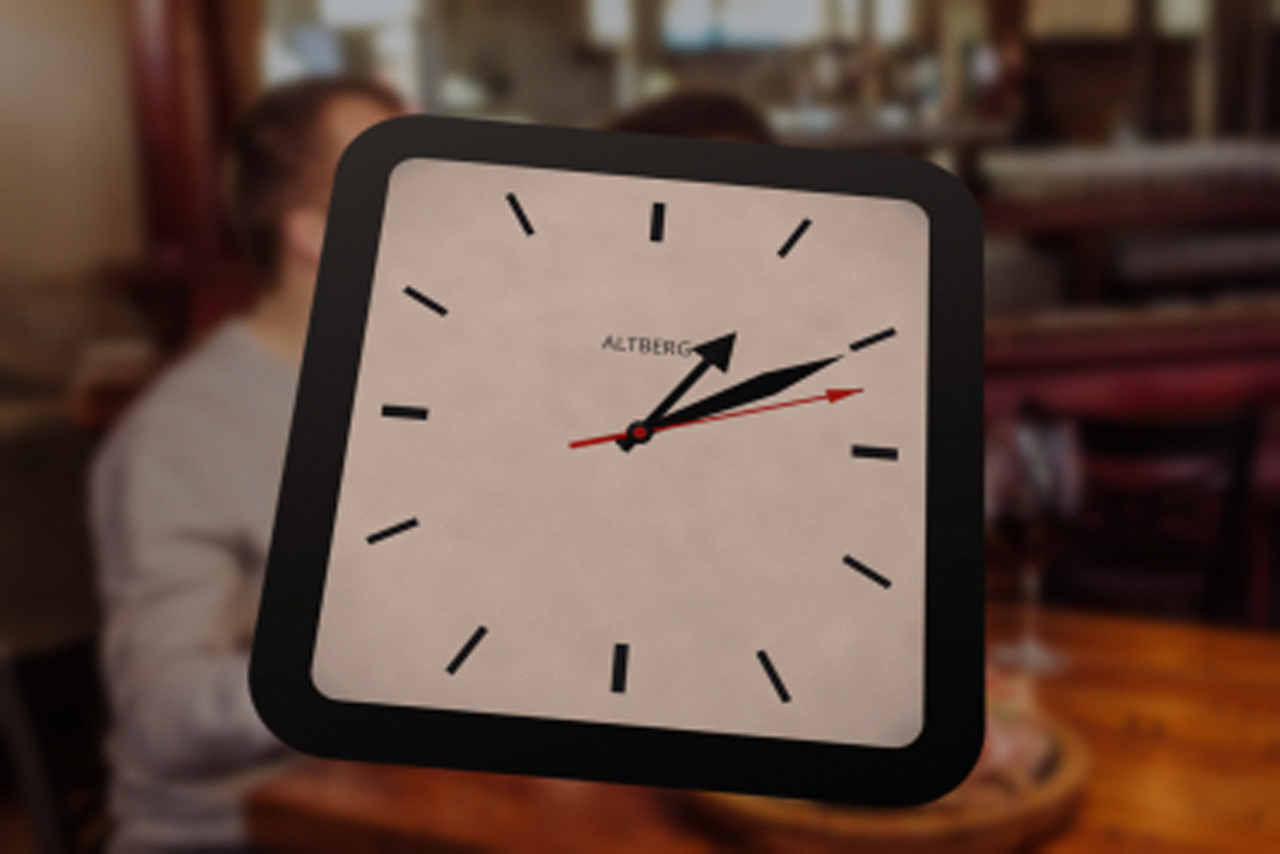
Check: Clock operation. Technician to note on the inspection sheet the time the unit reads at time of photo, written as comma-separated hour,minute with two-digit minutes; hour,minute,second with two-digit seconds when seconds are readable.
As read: 1,10,12
